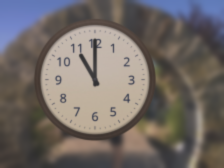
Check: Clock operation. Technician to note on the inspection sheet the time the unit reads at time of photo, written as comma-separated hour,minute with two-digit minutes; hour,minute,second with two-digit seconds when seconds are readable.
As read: 11,00
